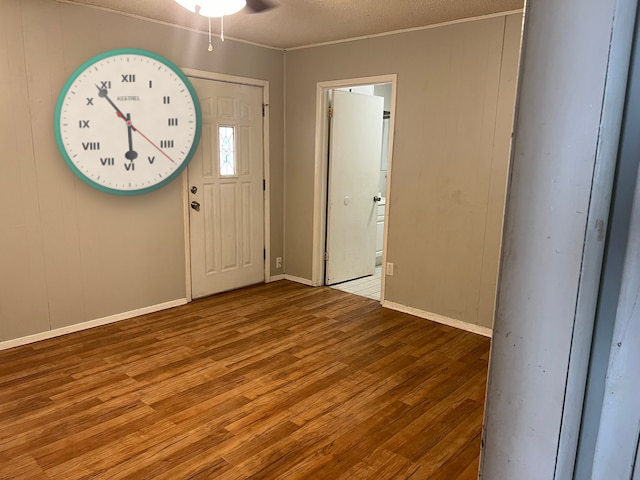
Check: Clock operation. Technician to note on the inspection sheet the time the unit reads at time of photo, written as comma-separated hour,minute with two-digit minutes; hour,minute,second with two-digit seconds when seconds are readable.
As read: 5,53,22
